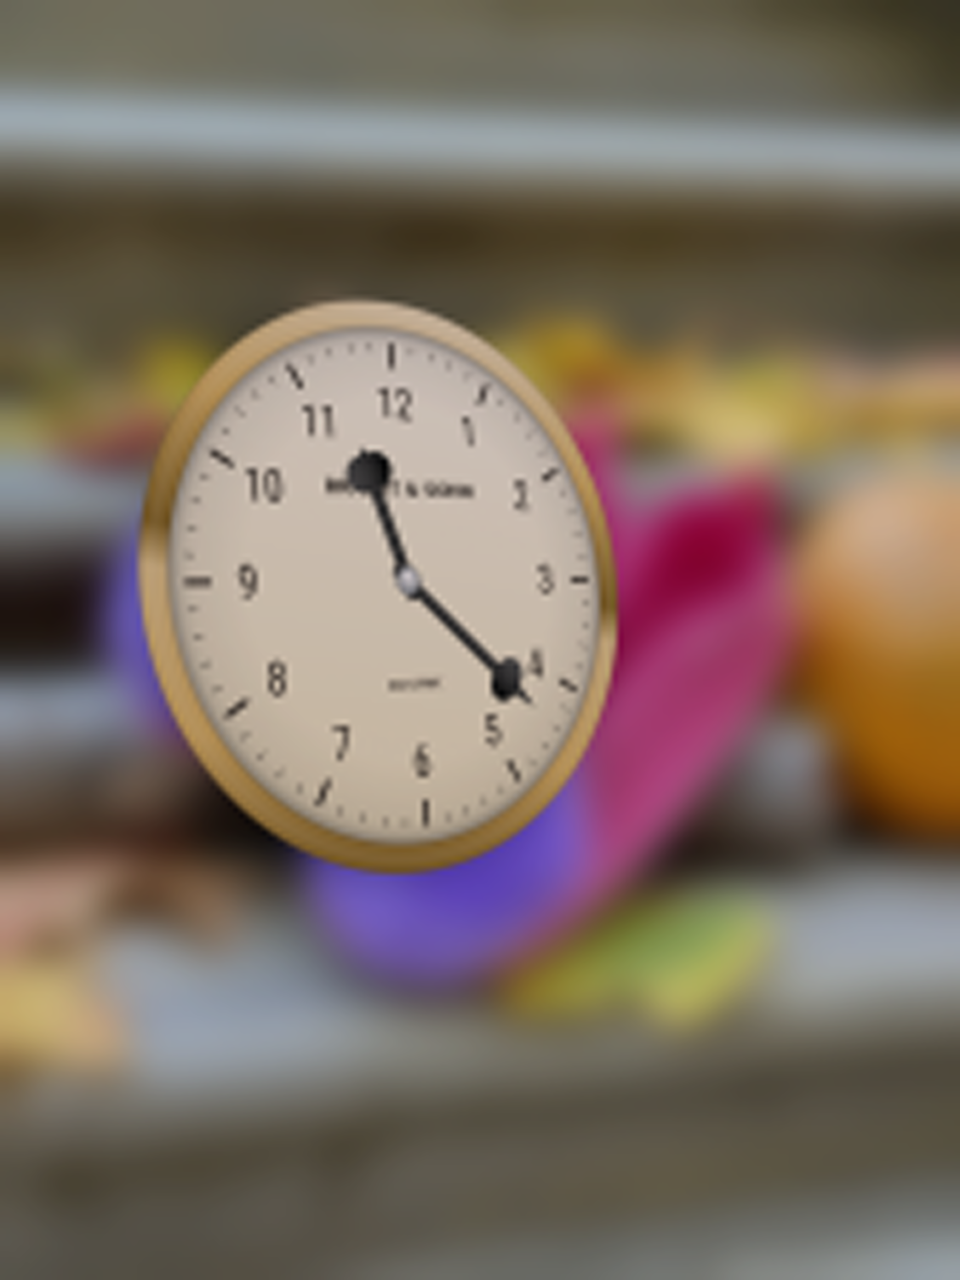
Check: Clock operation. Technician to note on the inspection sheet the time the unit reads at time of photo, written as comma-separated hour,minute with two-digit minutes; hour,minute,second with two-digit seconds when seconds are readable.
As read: 11,22
